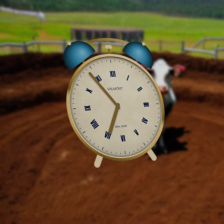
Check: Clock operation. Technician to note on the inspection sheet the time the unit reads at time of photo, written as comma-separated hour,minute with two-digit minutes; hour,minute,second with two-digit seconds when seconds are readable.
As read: 6,54
